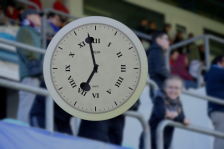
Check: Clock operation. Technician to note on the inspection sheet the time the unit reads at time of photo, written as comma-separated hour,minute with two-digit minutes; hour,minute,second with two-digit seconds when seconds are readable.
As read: 6,58
